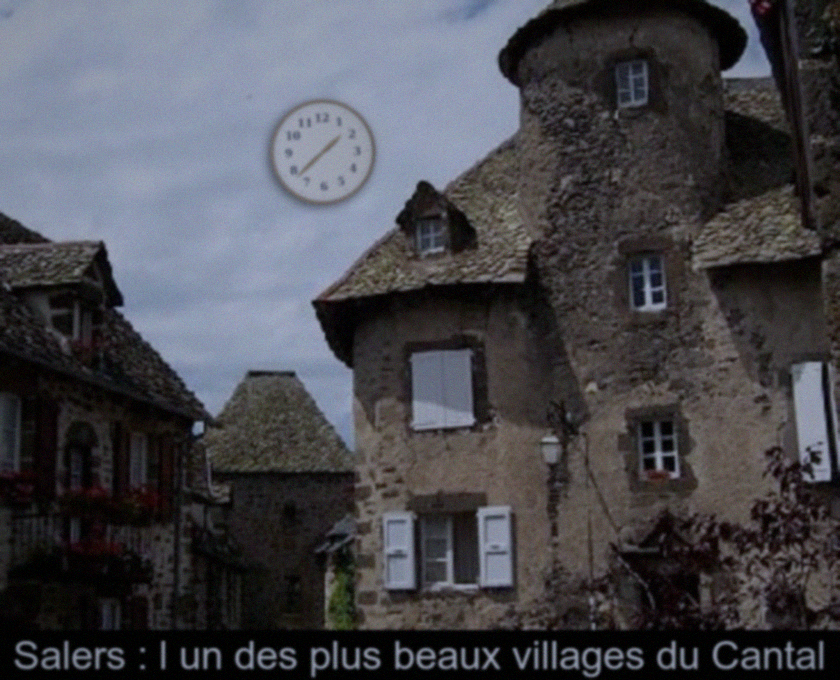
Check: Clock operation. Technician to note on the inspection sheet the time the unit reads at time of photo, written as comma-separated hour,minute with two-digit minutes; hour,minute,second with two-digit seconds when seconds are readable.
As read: 1,38
